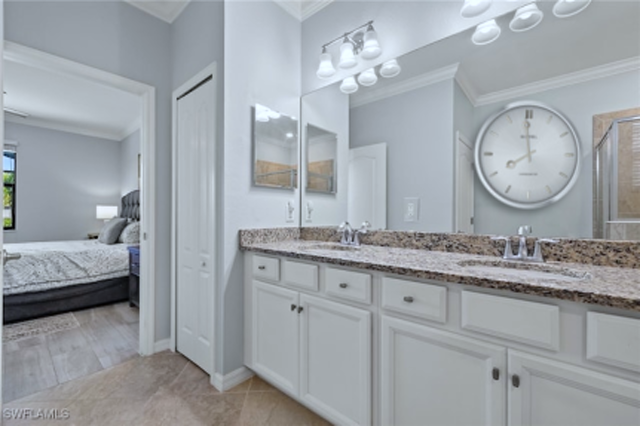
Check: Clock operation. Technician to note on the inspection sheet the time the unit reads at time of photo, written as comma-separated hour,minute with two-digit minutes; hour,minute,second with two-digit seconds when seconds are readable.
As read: 7,59
